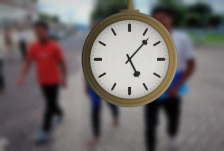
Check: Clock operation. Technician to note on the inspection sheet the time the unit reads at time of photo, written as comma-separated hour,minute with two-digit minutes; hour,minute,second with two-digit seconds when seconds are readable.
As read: 5,07
